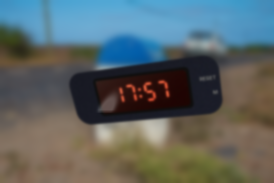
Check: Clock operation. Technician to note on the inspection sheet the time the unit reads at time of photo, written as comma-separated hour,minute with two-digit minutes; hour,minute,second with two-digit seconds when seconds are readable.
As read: 17,57
